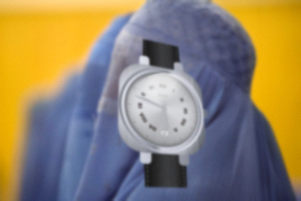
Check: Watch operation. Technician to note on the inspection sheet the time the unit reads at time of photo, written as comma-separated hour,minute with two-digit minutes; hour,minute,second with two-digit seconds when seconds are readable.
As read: 5,48
